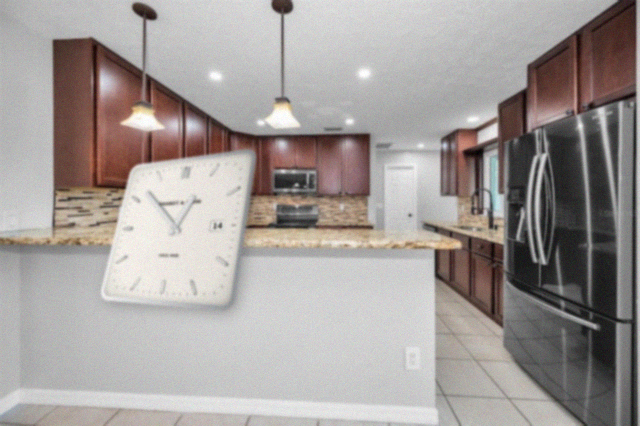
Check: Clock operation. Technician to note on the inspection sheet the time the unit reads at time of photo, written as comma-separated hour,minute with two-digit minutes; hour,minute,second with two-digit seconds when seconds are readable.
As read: 12,52
